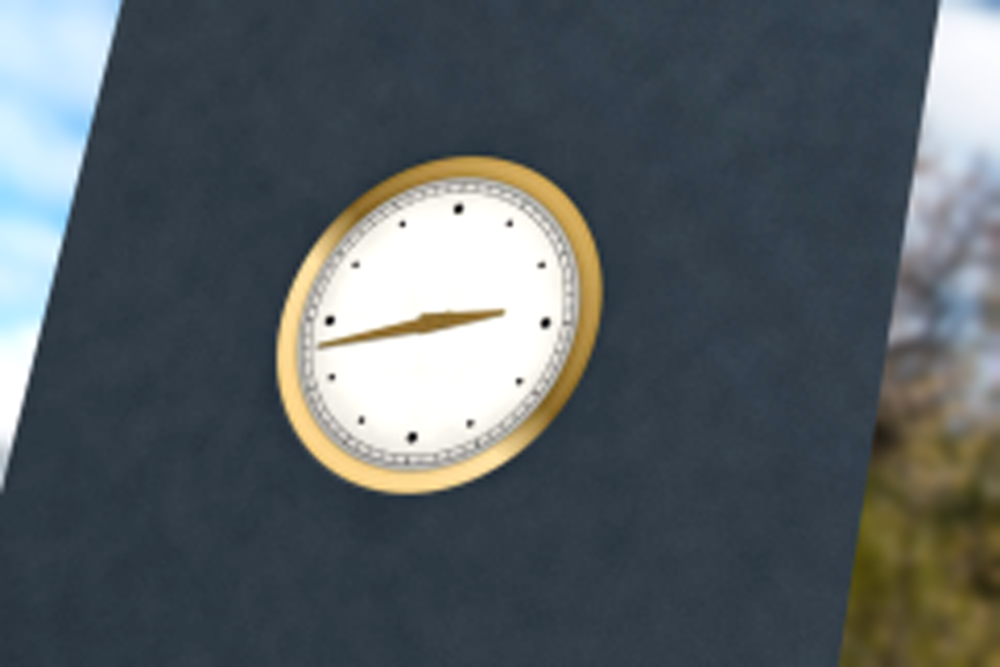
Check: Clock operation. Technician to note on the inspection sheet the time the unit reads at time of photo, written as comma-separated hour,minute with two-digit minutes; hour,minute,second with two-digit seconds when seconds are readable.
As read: 2,43
